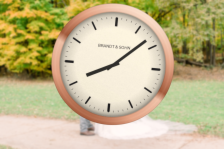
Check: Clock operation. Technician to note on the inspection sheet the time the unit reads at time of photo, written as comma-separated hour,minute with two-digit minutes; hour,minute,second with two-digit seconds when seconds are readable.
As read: 8,08
